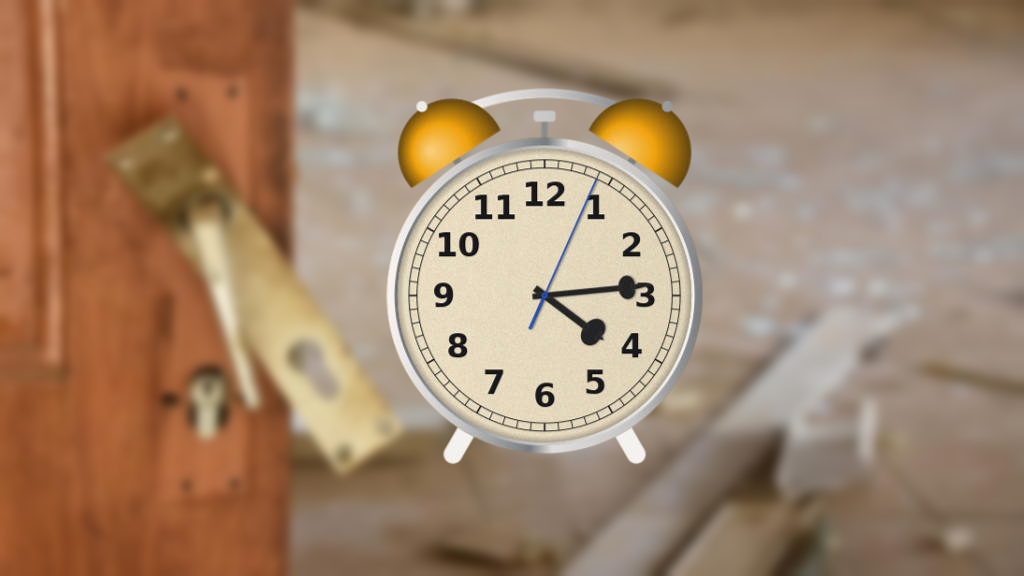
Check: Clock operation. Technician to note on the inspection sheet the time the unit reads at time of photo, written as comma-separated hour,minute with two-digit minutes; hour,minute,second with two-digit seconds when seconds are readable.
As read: 4,14,04
